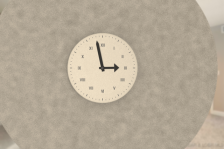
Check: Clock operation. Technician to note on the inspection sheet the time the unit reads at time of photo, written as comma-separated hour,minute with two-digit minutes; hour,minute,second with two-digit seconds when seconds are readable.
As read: 2,58
